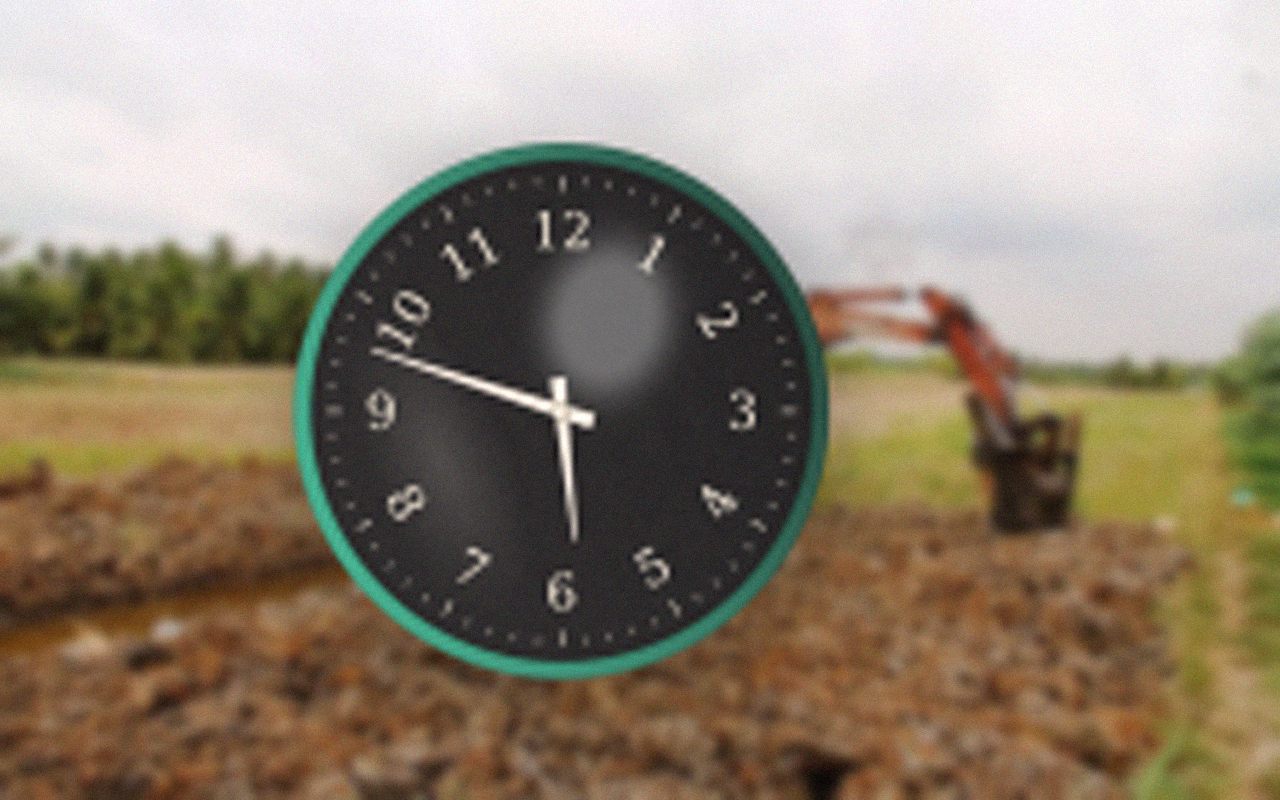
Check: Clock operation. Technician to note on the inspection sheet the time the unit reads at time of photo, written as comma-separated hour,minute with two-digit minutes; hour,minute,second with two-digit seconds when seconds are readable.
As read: 5,48
